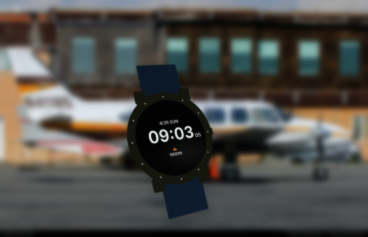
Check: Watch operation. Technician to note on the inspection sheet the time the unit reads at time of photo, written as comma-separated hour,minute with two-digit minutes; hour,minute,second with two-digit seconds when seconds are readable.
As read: 9,03
